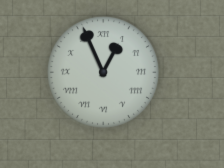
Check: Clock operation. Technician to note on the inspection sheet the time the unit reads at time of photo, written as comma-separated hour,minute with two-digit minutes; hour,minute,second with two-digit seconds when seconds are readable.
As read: 12,56
